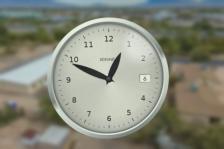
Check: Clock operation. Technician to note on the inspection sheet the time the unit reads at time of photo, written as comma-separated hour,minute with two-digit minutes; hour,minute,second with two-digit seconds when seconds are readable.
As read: 12,49
